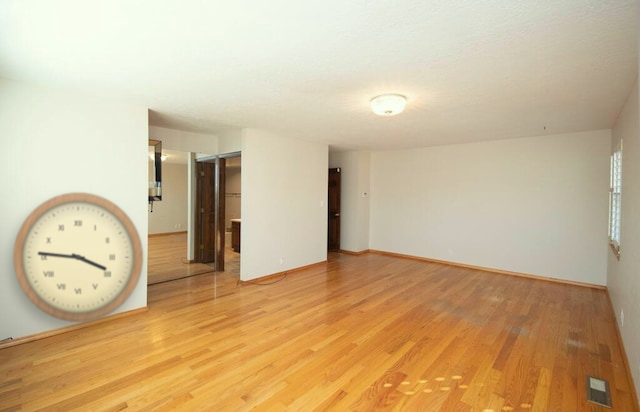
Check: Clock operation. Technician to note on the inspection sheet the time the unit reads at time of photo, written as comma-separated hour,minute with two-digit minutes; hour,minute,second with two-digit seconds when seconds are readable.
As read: 3,46
